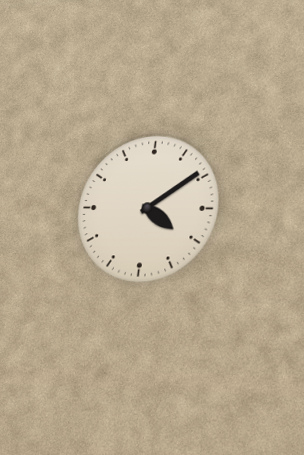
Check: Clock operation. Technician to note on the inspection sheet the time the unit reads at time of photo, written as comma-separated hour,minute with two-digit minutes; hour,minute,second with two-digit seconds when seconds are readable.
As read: 4,09
